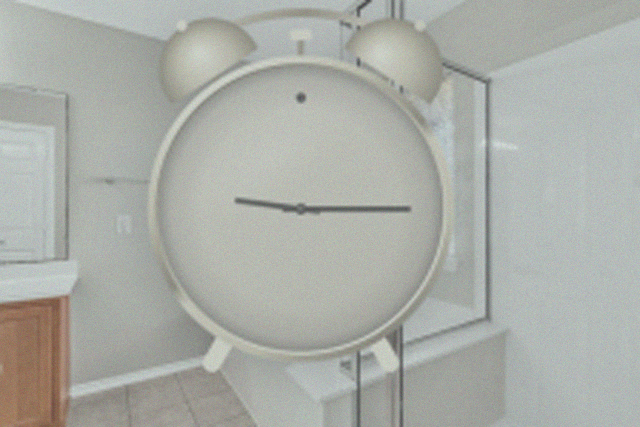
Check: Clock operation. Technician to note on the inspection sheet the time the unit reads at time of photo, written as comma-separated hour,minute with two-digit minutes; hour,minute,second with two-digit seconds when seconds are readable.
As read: 9,15
